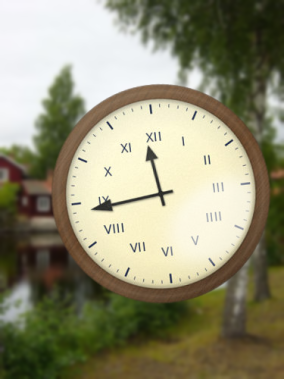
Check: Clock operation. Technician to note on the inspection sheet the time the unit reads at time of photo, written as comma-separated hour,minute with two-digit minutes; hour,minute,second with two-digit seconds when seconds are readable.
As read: 11,44
